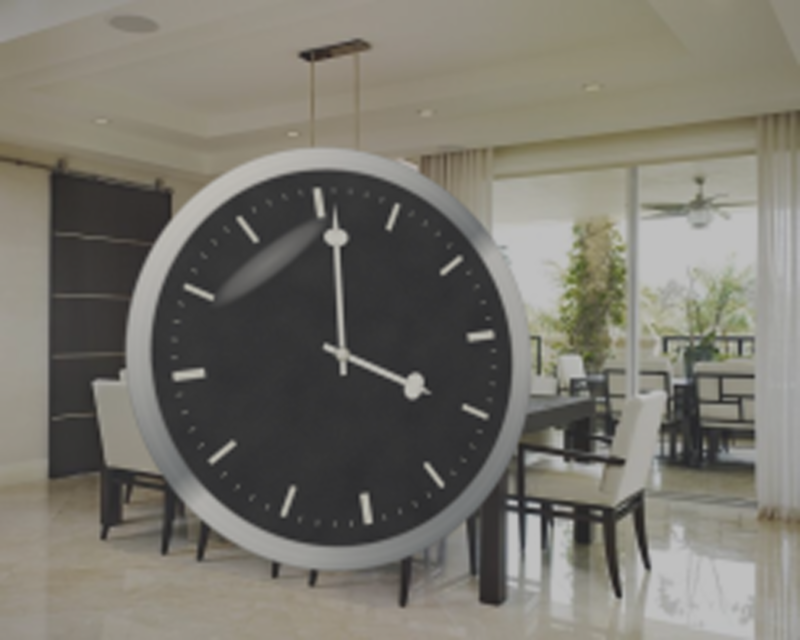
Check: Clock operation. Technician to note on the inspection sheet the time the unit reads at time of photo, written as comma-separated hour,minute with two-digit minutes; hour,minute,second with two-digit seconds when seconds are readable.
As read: 4,01
